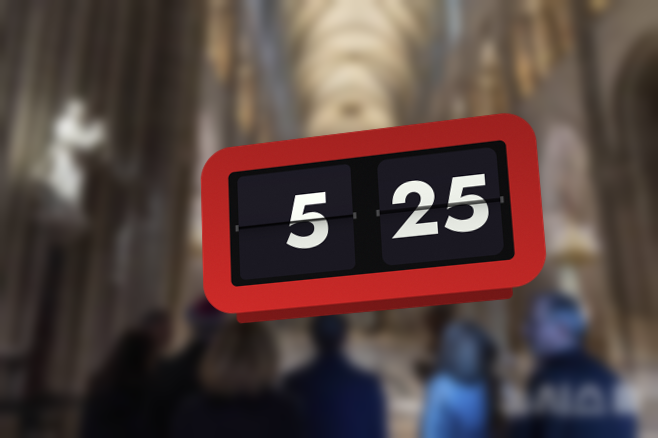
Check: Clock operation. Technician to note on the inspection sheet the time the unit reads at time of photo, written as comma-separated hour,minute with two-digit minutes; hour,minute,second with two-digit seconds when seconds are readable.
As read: 5,25
